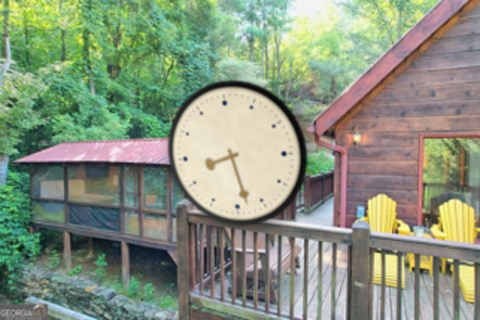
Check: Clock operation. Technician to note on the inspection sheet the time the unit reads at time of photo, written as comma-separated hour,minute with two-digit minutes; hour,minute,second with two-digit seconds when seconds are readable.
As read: 8,28
